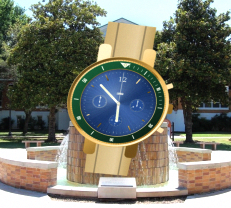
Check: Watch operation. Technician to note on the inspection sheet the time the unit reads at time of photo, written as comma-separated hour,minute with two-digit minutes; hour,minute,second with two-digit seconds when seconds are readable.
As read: 5,52
